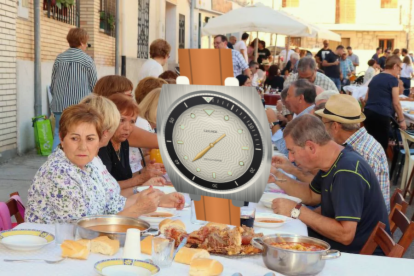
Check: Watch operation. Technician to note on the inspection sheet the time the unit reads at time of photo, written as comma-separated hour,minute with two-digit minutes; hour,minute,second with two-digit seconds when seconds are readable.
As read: 1,38
